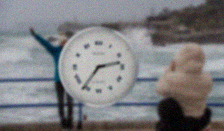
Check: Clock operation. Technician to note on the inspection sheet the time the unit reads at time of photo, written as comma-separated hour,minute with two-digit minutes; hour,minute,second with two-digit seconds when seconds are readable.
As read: 2,36
